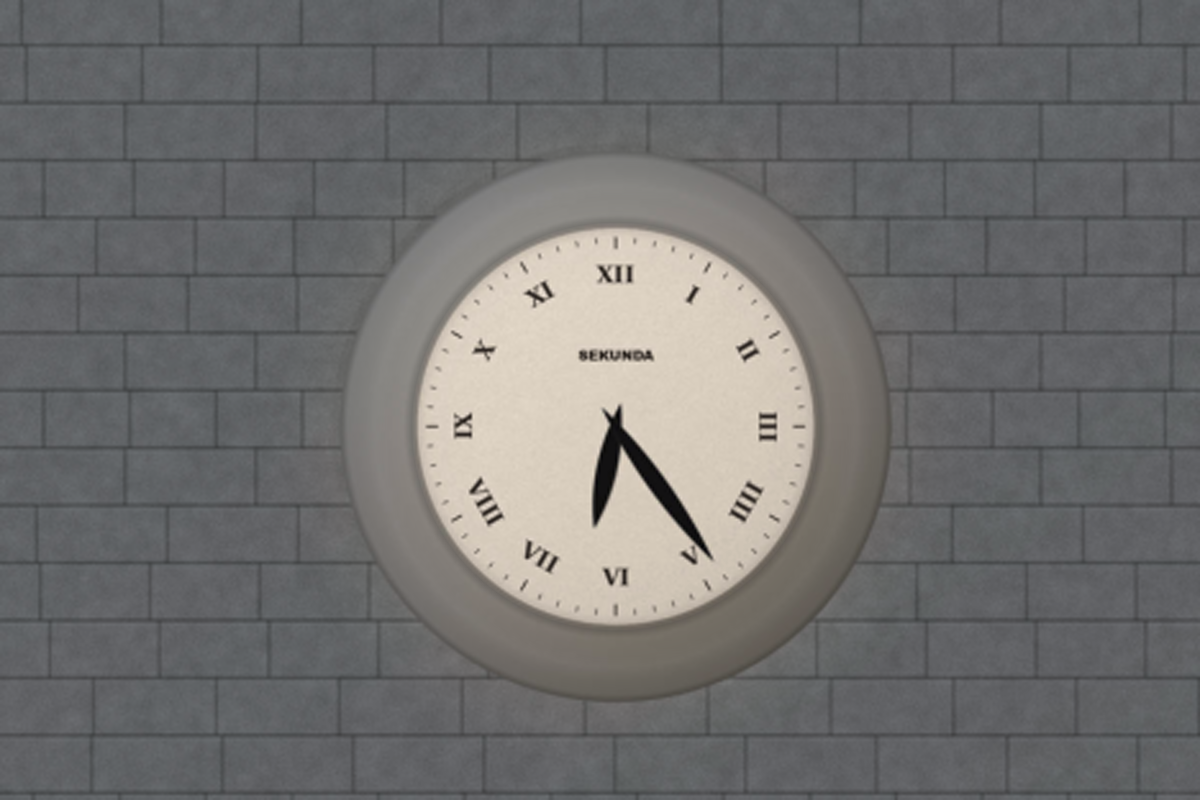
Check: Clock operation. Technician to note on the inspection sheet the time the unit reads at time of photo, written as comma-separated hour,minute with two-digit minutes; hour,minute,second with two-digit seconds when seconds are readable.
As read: 6,24
